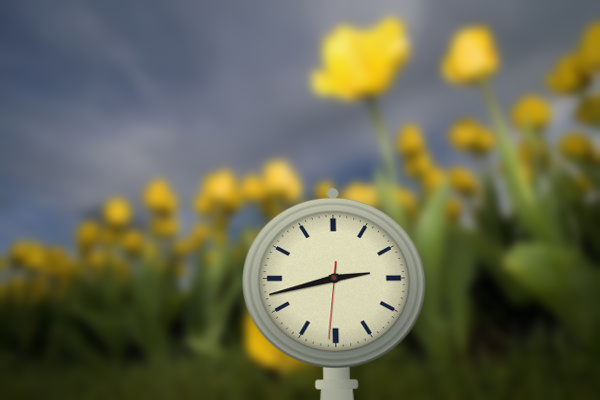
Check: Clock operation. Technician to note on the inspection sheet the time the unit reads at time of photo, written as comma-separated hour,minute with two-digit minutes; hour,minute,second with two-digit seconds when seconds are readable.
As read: 2,42,31
